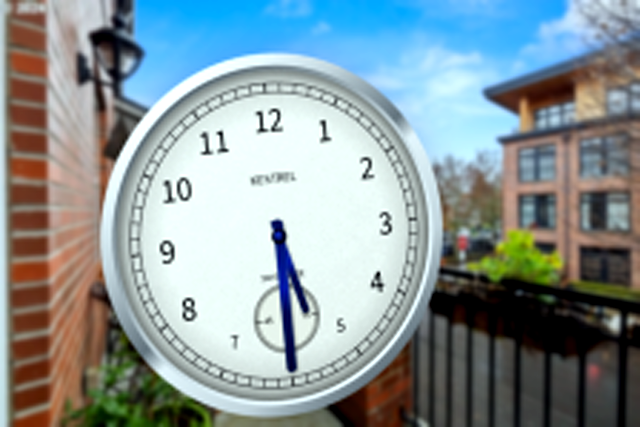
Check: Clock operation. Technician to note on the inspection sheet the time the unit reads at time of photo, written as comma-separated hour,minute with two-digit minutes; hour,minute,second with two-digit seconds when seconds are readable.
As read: 5,30
